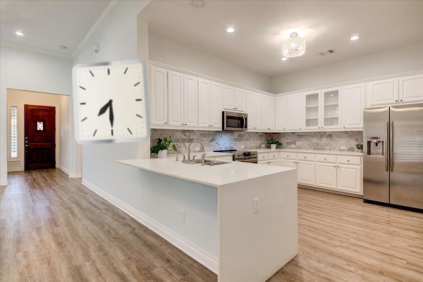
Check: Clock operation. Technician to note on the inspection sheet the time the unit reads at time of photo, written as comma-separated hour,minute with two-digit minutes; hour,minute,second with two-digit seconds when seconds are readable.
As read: 7,30
